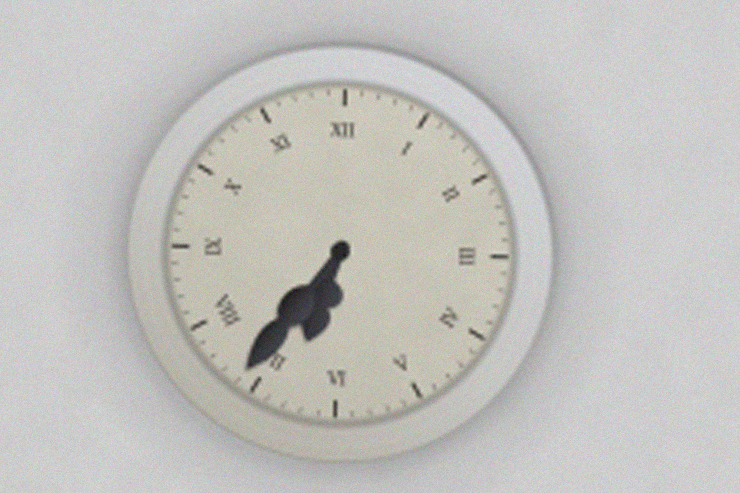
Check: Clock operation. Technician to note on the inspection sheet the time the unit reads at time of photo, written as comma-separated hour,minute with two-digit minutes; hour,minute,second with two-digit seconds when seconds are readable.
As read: 6,36
